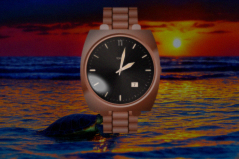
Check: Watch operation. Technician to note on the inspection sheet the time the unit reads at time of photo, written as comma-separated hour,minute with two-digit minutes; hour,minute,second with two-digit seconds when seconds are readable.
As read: 2,02
